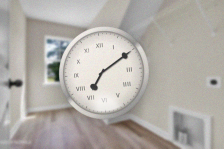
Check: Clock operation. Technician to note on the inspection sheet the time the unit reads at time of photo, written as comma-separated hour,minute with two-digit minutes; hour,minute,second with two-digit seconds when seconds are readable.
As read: 7,10
